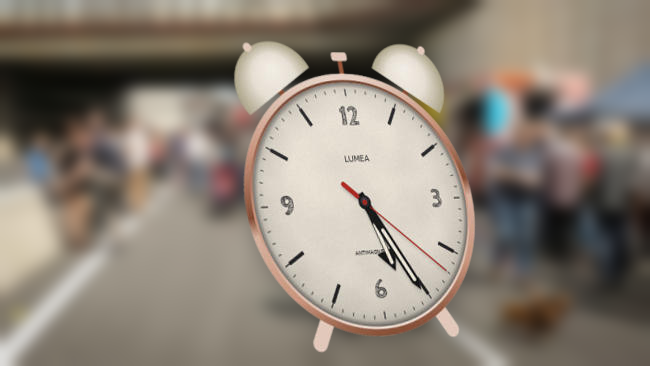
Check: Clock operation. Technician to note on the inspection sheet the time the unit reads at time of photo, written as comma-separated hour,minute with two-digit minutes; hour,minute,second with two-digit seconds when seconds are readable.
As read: 5,25,22
